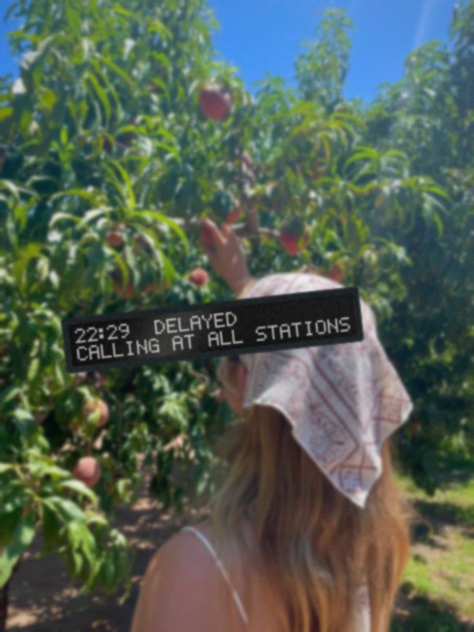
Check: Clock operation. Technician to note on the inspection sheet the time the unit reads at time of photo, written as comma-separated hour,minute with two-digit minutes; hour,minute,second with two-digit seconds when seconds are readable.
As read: 22,29
